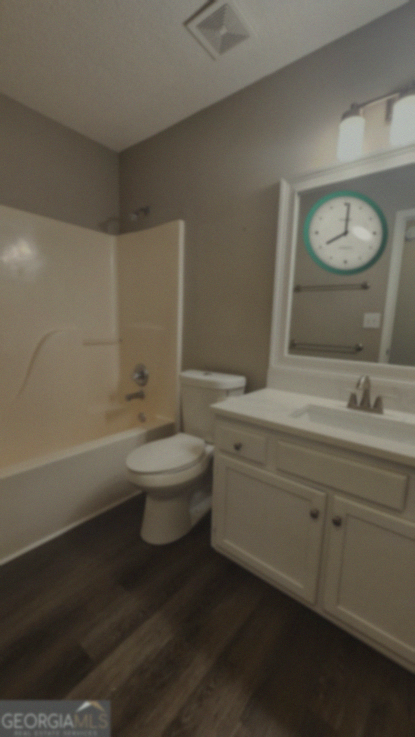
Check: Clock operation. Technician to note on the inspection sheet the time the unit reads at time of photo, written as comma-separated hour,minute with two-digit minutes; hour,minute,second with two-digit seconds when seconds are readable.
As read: 8,01
